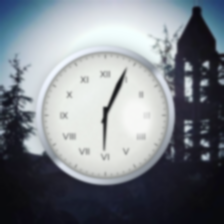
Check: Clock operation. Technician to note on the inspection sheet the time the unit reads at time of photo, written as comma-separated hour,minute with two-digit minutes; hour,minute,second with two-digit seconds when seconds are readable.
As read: 6,04
